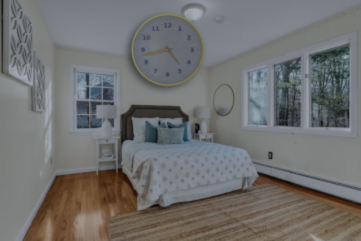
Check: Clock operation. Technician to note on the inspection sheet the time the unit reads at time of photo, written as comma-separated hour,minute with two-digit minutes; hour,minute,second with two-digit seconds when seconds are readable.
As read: 4,43
